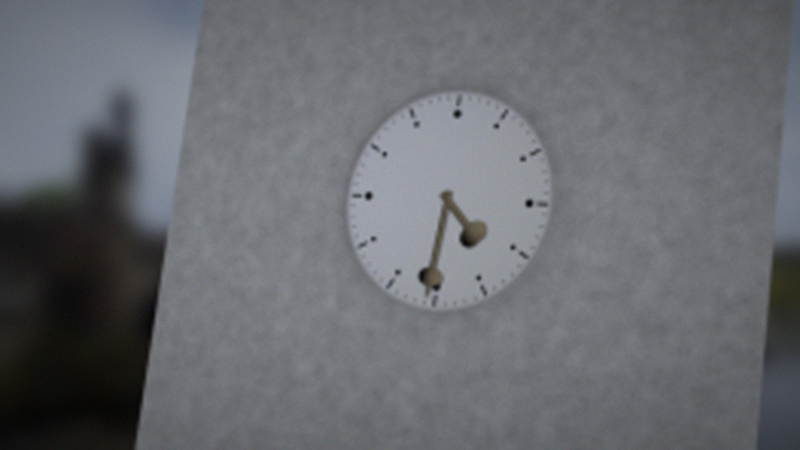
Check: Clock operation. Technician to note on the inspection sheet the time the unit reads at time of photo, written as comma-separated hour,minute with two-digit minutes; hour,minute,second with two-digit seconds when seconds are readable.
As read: 4,31
